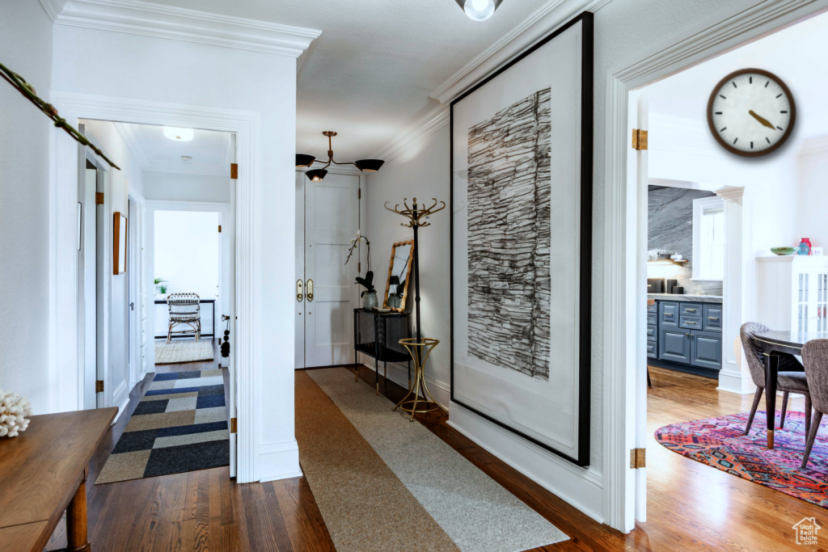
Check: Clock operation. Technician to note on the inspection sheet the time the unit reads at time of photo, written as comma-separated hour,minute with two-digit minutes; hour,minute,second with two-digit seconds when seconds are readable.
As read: 4,21
